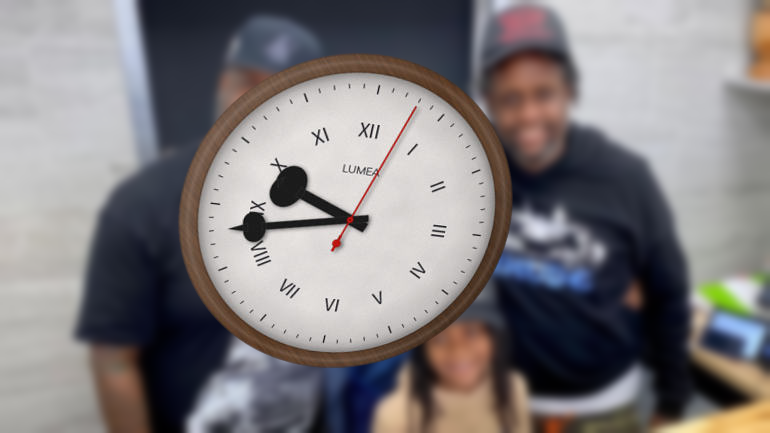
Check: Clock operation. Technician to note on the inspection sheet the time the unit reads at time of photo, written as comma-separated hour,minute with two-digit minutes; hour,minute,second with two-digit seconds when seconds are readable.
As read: 9,43,03
